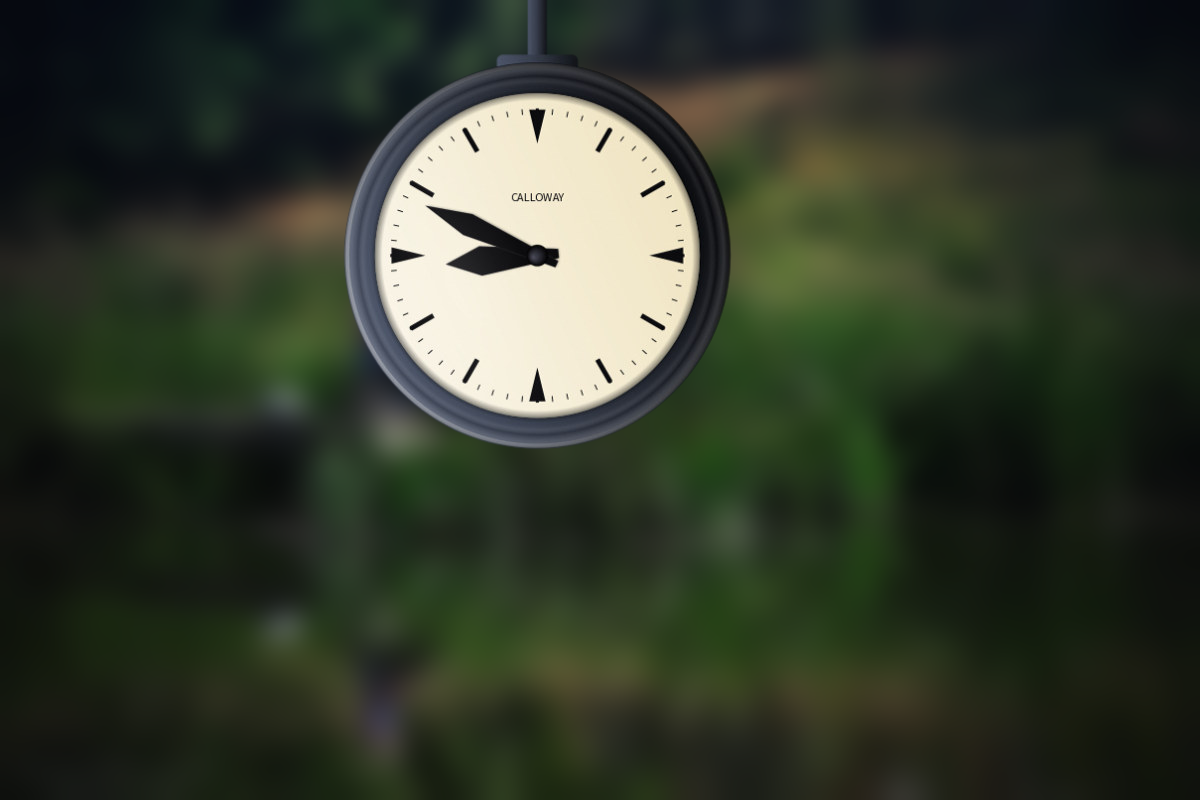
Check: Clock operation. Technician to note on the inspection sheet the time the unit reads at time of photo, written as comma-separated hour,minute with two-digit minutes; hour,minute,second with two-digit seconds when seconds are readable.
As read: 8,49
